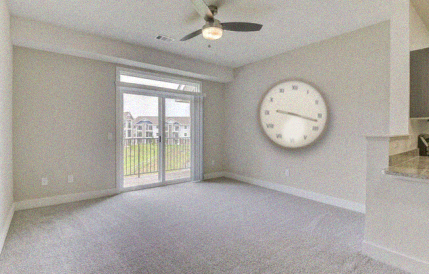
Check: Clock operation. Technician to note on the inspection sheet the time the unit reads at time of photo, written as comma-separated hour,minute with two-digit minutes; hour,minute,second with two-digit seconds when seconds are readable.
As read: 9,17
